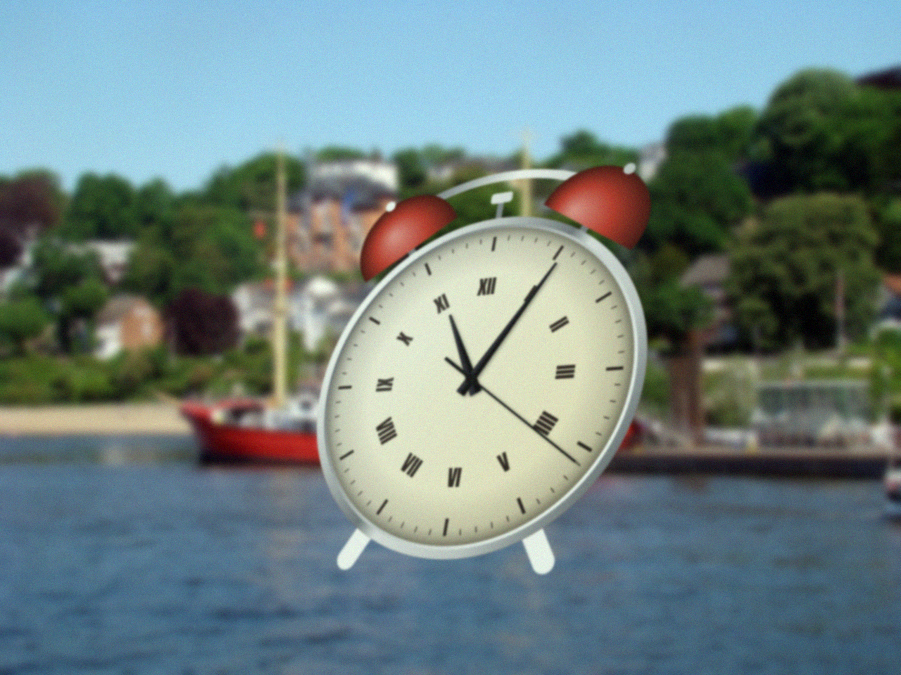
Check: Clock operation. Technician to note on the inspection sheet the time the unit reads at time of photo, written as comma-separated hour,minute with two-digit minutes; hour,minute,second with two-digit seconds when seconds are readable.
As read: 11,05,21
